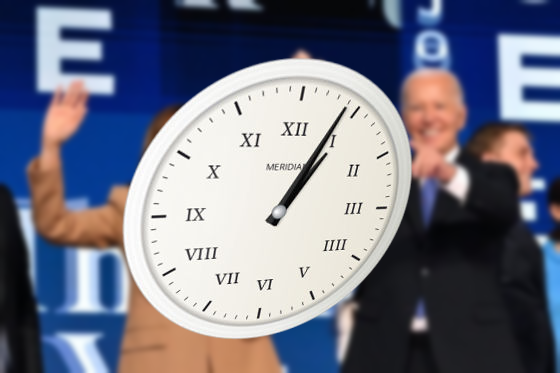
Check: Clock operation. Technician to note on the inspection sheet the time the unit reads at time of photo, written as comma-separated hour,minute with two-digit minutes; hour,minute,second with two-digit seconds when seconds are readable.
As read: 1,04
